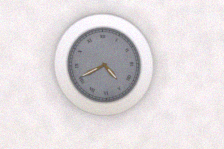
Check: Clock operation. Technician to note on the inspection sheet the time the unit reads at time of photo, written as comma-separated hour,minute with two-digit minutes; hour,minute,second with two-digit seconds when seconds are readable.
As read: 4,41
